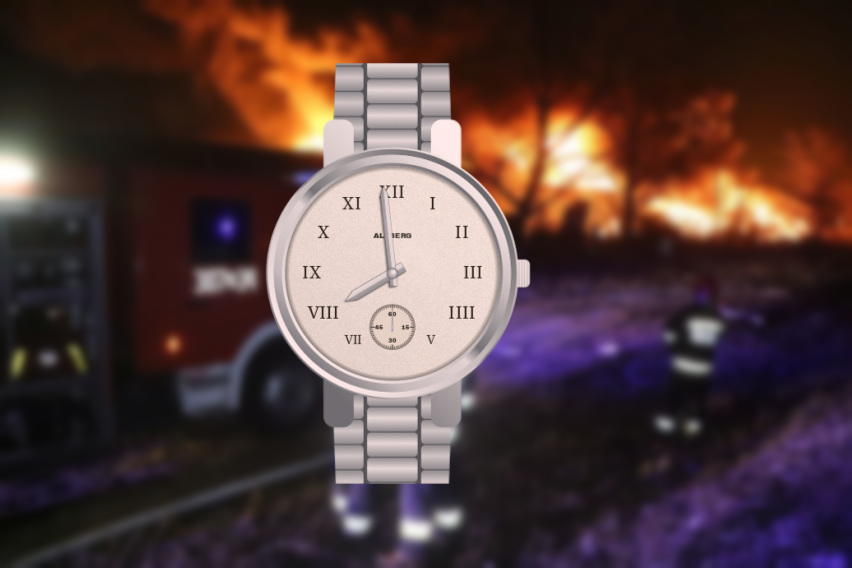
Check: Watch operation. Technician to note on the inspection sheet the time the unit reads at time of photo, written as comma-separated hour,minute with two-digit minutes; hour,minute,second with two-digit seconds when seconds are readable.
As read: 7,59
